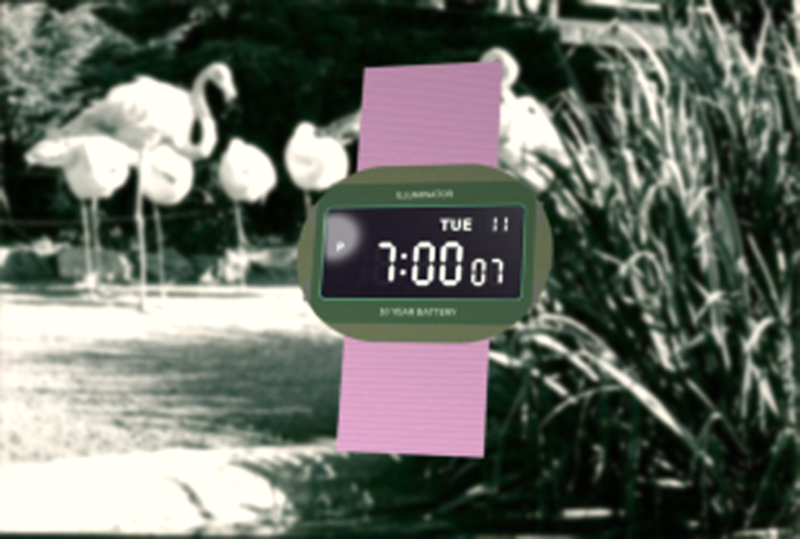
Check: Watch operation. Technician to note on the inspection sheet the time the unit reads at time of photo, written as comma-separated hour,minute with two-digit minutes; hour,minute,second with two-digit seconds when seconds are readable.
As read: 7,00,07
